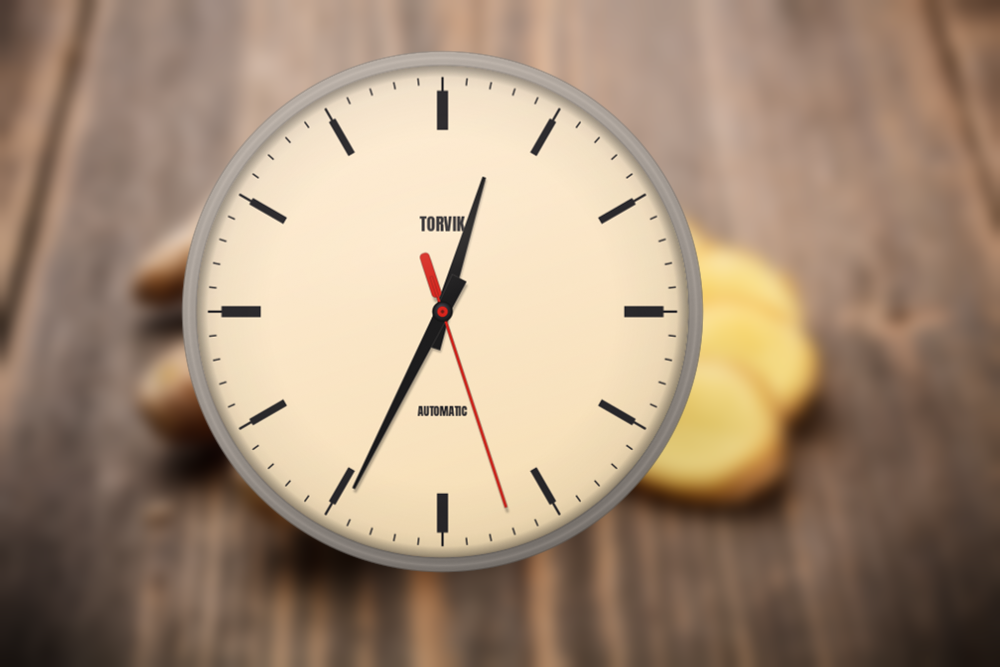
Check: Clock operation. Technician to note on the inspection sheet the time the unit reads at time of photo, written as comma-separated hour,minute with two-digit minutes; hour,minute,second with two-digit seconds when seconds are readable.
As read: 12,34,27
